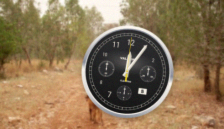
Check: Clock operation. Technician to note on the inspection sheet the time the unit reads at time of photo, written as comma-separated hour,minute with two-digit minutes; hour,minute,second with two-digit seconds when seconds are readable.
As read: 12,05
